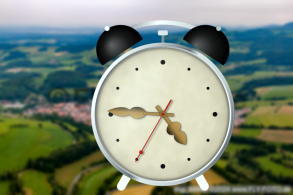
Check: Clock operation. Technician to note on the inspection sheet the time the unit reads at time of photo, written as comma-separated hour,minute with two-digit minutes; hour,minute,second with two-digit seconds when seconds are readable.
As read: 4,45,35
